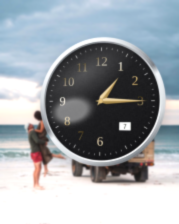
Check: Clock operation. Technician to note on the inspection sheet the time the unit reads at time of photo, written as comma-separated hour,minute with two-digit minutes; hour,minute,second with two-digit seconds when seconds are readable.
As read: 1,15
